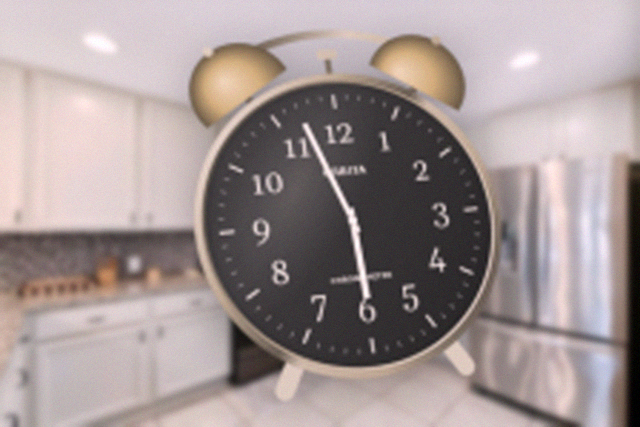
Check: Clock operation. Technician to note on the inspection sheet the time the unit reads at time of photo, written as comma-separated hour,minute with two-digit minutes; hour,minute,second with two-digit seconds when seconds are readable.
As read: 5,57
